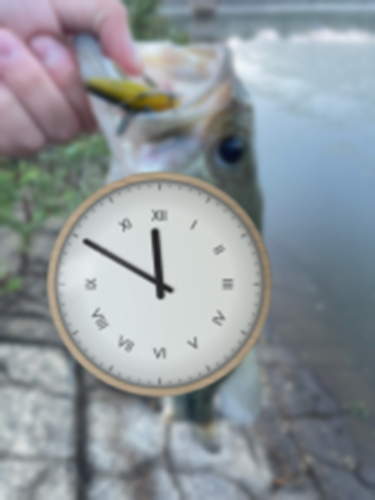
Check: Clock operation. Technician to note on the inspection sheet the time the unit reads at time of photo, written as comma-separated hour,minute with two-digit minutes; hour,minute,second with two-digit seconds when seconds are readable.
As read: 11,50
